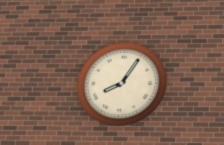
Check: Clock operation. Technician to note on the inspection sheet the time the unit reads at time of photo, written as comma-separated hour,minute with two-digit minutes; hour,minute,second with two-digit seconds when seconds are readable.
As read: 8,05
